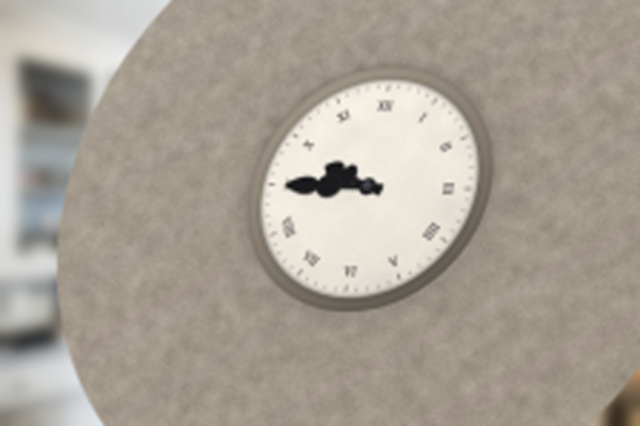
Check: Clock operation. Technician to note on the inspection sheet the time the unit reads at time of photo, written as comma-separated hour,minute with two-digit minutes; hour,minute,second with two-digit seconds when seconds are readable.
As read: 9,45
